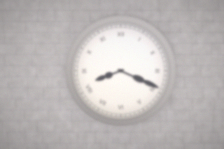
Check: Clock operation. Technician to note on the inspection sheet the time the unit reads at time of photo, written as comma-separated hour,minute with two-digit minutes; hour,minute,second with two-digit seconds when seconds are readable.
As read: 8,19
